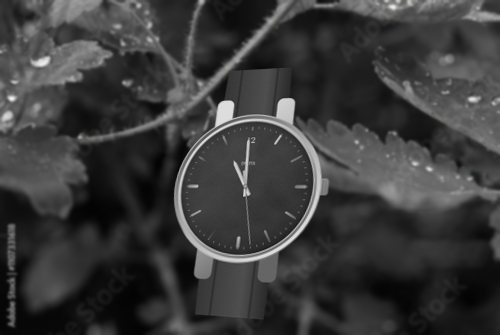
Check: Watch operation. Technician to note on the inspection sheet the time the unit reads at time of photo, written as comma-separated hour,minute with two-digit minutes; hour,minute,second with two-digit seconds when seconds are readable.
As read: 10,59,28
